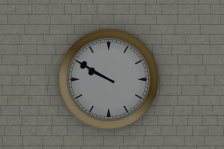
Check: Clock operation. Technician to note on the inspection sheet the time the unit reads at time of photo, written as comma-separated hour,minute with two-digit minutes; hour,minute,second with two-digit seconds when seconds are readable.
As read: 9,50
